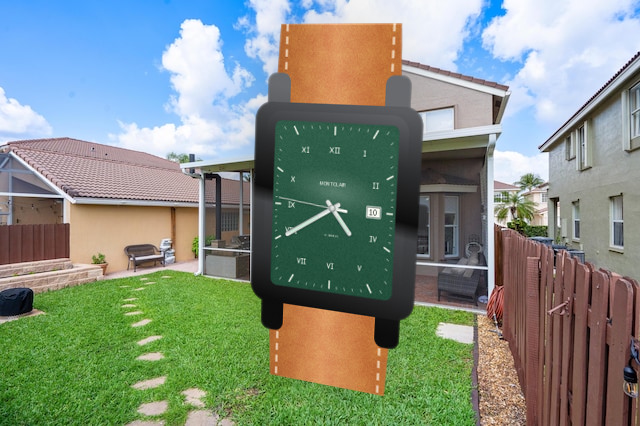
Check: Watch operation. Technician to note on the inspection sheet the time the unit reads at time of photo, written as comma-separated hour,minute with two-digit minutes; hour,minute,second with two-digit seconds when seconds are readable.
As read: 4,39,46
